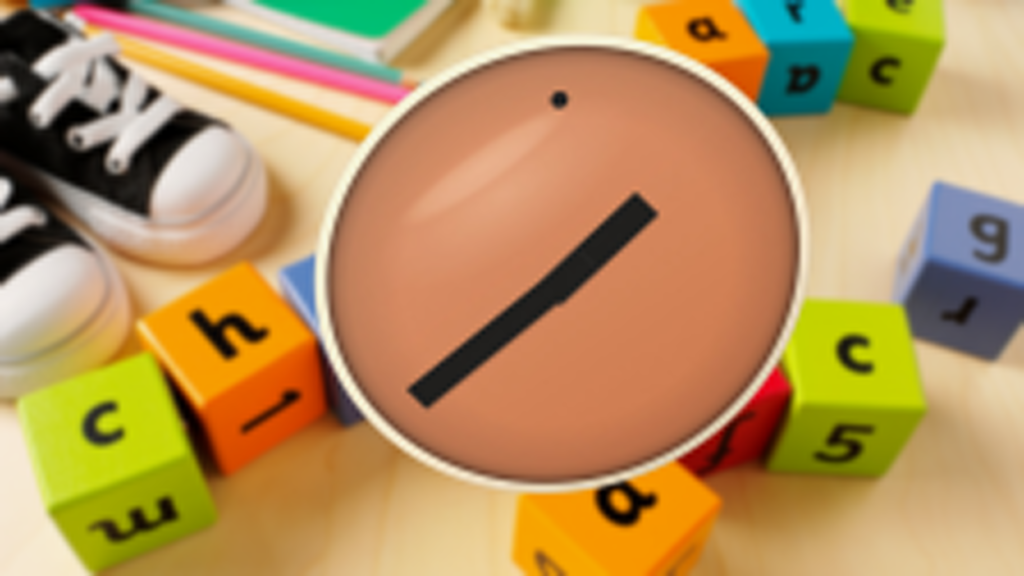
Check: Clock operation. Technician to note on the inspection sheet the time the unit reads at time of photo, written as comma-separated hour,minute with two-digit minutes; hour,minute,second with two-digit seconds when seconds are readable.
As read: 1,39
